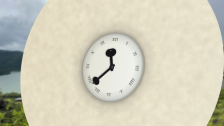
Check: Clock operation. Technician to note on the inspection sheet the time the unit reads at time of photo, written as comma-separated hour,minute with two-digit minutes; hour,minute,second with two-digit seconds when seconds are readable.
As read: 11,38
